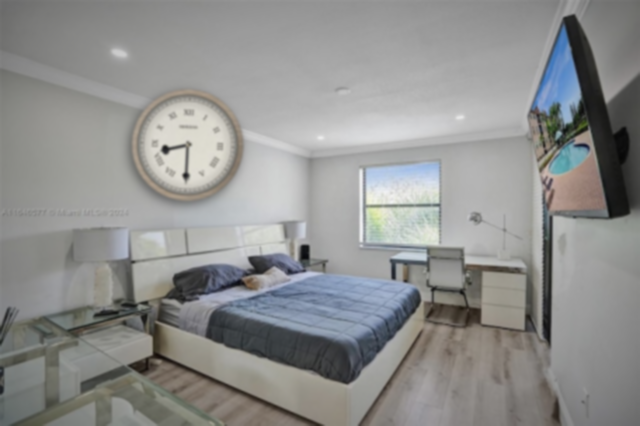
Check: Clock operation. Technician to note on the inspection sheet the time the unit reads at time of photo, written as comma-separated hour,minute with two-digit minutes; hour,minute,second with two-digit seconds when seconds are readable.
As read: 8,30
